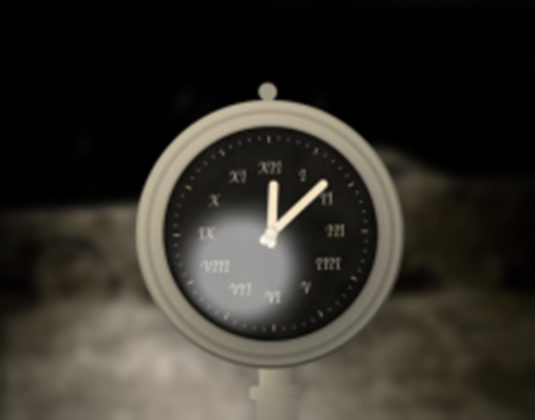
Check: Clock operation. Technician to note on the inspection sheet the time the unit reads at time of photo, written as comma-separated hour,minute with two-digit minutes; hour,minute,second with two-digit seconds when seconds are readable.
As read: 12,08
